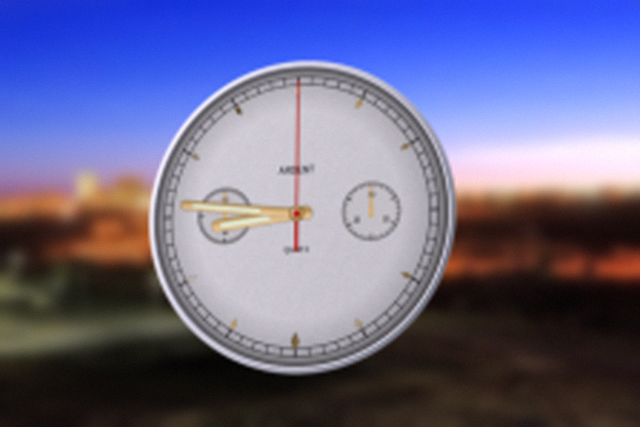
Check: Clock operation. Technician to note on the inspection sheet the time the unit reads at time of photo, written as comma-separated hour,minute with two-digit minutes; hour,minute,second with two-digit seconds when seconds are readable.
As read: 8,46
